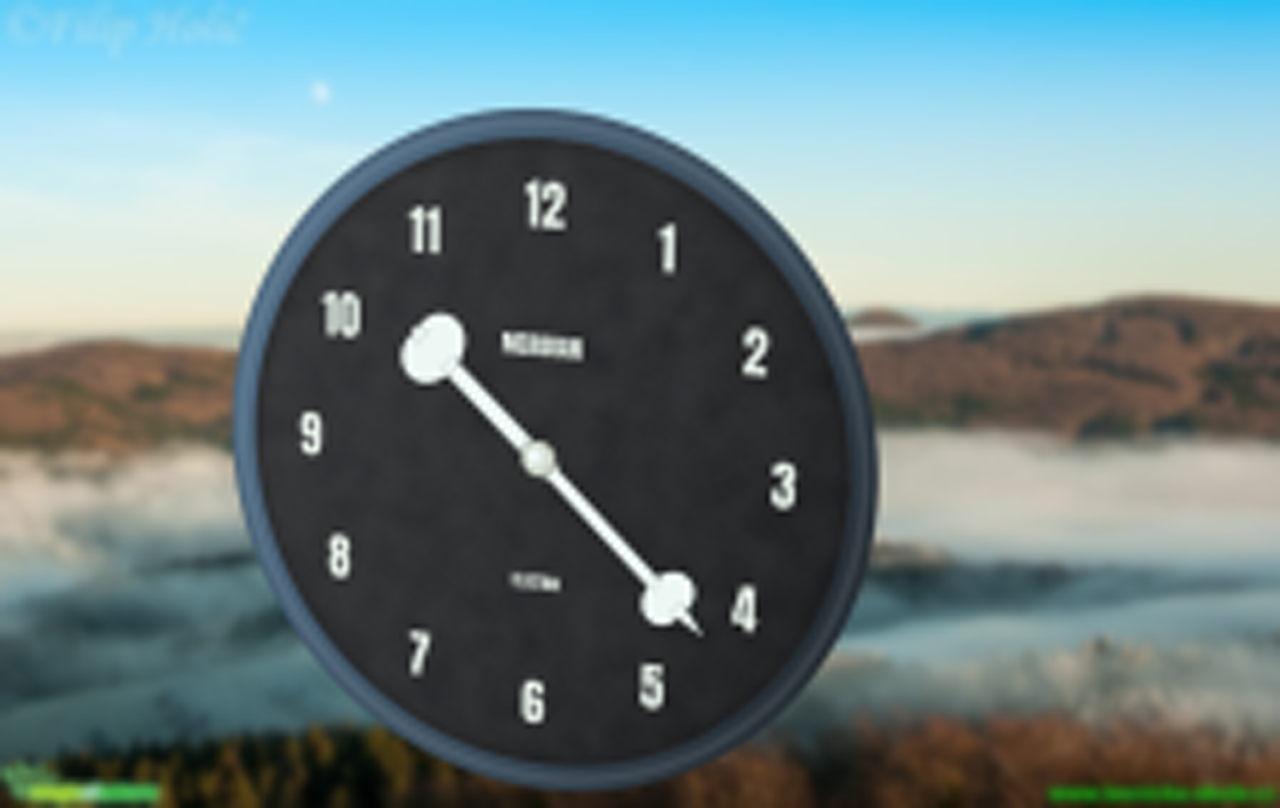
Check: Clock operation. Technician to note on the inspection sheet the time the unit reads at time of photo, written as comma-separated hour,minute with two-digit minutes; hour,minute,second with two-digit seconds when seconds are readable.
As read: 10,22
